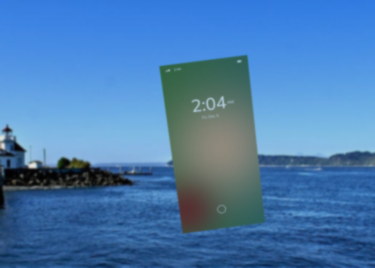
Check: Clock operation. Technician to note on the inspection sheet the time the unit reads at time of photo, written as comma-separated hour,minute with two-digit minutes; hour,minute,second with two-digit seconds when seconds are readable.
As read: 2,04
